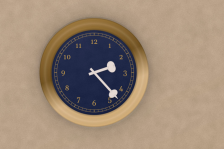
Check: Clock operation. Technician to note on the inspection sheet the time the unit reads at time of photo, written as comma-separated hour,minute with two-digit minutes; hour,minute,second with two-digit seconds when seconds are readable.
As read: 2,23
